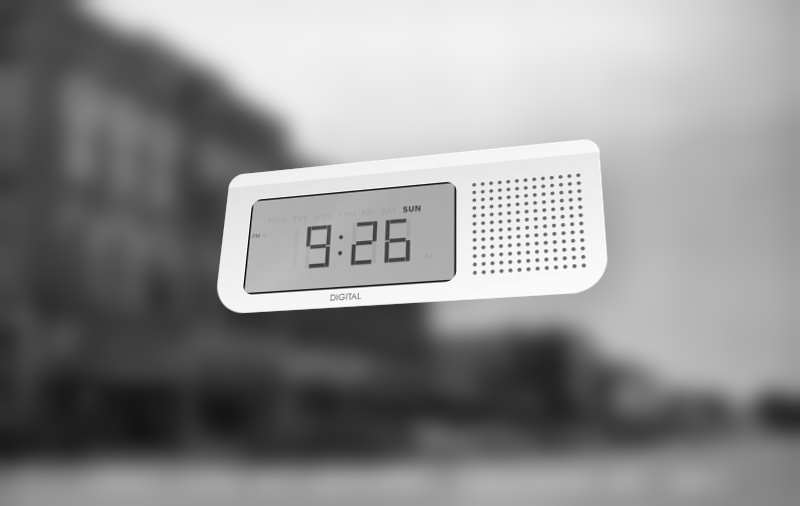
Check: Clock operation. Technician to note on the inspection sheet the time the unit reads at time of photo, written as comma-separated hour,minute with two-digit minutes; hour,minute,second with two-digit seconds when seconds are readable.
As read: 9,26
